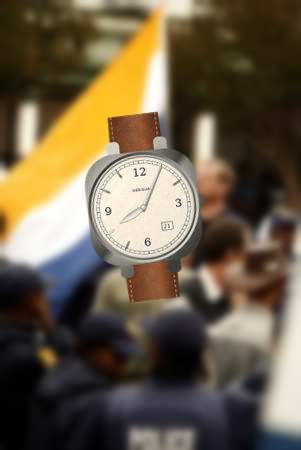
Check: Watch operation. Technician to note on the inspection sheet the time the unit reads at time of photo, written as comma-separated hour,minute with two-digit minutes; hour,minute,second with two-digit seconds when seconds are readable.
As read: 8,05
